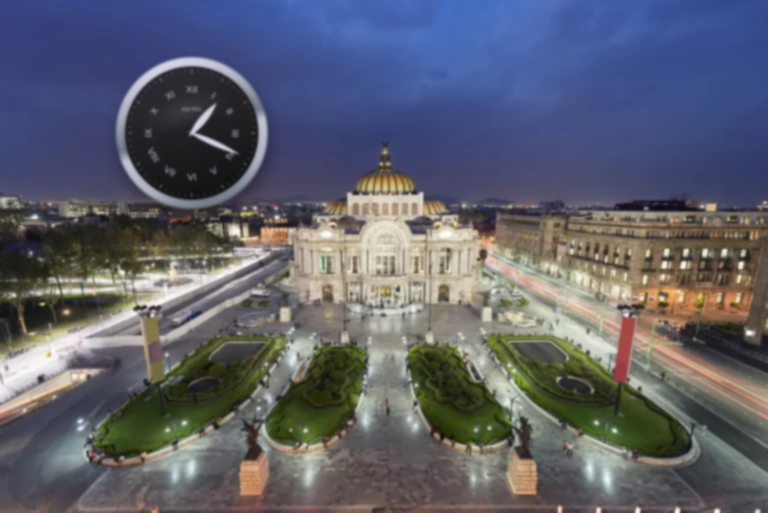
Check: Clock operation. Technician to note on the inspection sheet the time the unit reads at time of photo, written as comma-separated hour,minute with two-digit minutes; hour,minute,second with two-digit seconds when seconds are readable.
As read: 1,19
